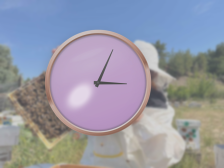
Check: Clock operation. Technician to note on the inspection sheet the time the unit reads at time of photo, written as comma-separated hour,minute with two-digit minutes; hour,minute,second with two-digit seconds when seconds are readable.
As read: 3,04
